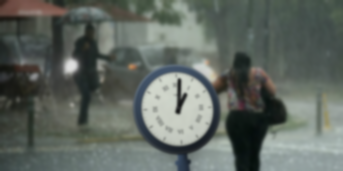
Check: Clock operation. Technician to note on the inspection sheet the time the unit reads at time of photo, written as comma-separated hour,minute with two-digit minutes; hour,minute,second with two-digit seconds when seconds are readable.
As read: 1,01
